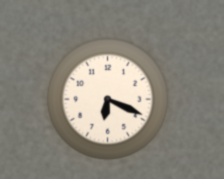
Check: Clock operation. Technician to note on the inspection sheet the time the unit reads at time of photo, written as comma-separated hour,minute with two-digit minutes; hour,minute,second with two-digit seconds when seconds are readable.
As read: 6,19
